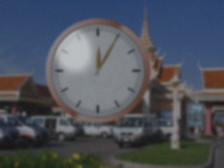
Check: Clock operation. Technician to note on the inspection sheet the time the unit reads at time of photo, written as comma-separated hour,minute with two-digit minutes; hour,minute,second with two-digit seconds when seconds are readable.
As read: 12,05
